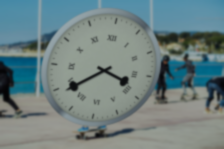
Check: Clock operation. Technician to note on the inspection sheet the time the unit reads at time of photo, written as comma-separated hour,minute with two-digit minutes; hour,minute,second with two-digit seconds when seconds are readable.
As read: 3,39
